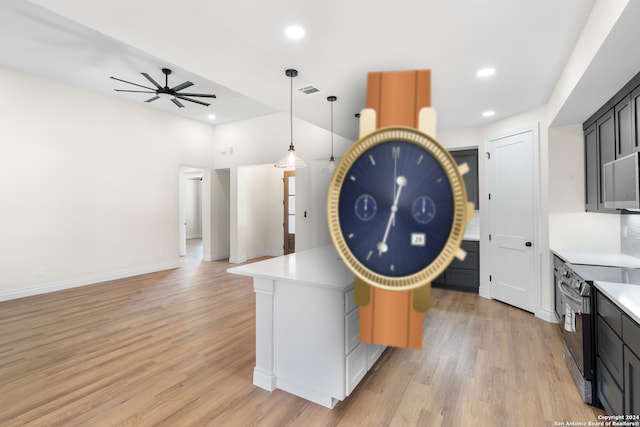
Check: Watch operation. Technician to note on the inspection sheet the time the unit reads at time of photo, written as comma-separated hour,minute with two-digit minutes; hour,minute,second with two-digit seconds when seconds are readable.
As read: 12,33
